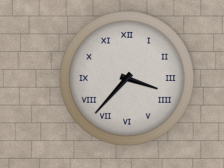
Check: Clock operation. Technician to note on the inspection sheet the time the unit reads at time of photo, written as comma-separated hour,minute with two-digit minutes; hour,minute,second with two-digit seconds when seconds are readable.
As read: 3,37
